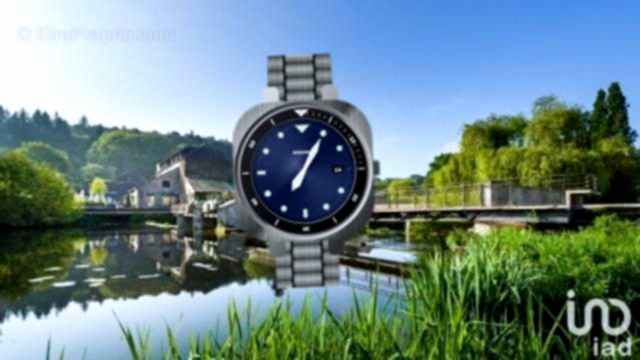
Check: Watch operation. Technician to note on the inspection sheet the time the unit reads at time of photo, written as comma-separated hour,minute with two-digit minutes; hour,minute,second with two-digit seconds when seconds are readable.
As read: 7,05
